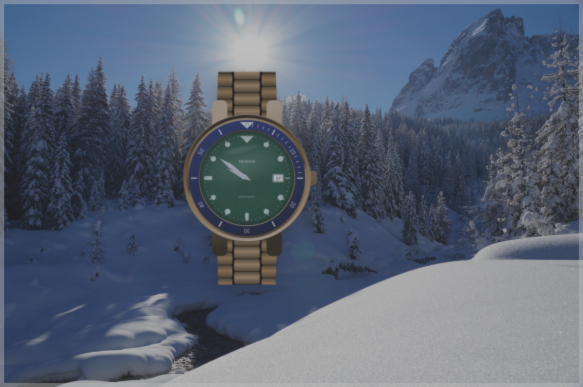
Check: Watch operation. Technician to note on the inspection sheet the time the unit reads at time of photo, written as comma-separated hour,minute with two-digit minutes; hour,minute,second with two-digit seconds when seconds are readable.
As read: 9,51
